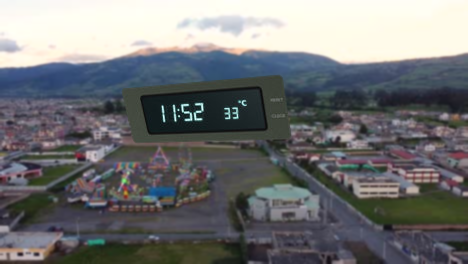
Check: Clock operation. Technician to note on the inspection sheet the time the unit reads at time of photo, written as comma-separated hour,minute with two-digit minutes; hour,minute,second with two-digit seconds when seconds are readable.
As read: 11,52
